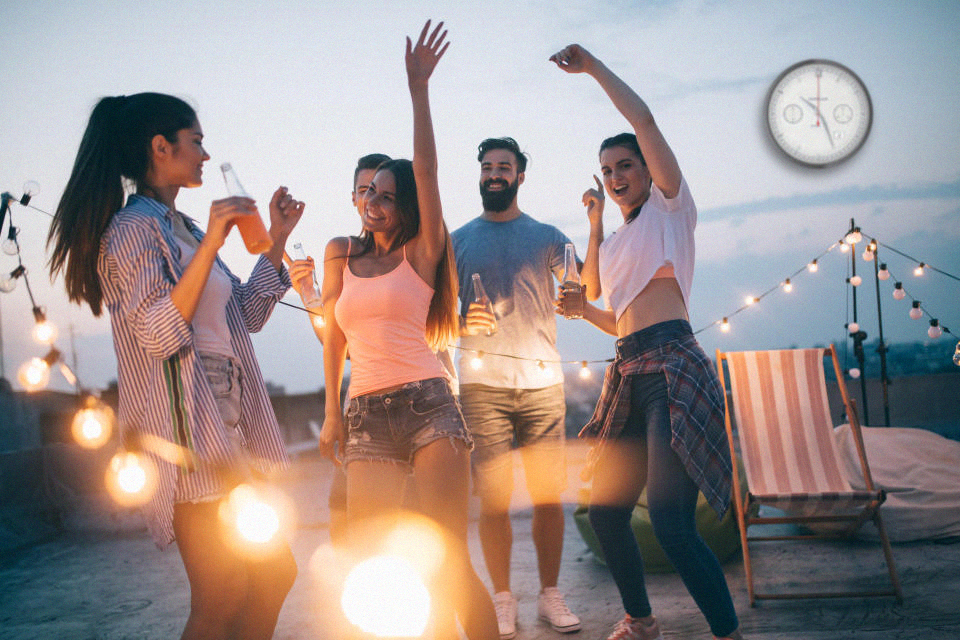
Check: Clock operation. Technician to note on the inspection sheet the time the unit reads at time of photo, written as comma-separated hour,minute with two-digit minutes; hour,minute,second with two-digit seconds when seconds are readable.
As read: 10,26
